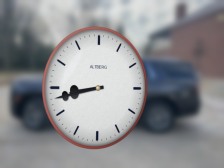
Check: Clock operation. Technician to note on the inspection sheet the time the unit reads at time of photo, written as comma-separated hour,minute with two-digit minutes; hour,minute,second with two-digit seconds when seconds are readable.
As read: 8,43
